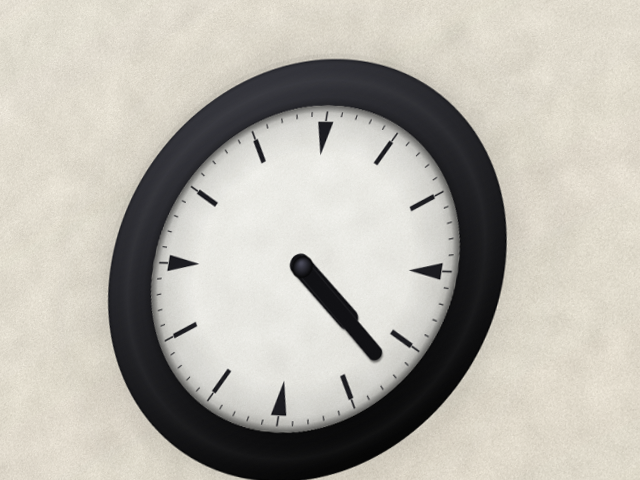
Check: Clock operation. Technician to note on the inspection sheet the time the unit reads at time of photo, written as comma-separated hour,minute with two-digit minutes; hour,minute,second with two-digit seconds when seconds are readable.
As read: 4,22
